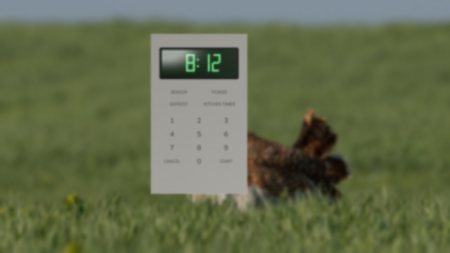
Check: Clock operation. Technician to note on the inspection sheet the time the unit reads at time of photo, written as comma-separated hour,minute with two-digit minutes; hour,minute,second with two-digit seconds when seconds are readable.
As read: 8,12
